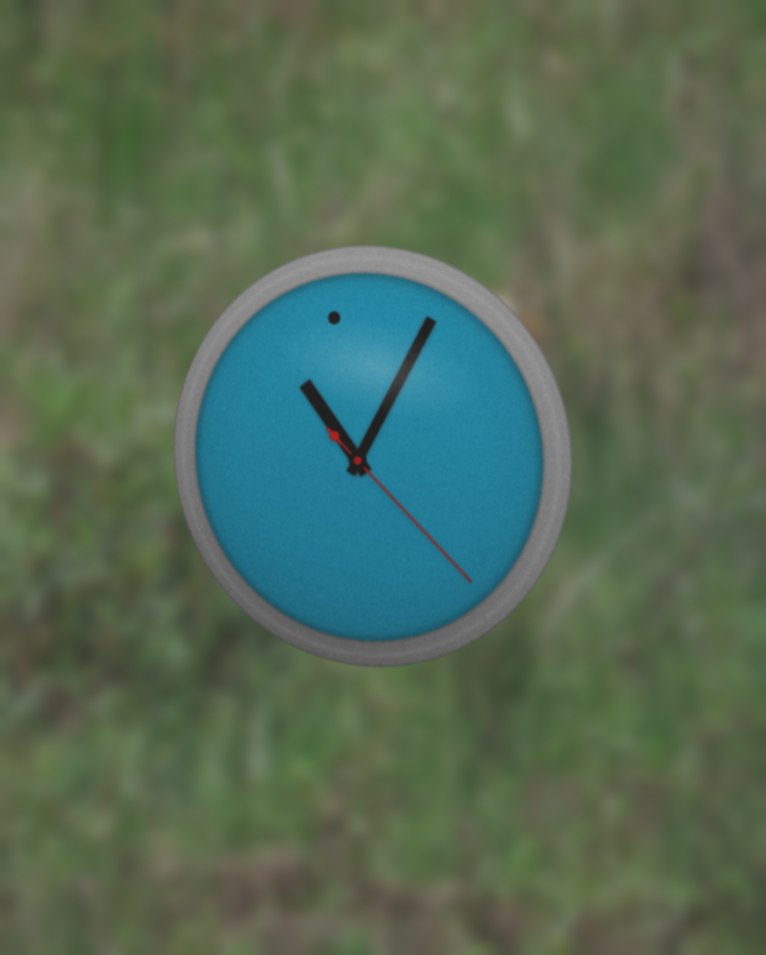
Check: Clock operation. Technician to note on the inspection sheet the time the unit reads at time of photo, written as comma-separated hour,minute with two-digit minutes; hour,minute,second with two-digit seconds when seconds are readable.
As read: 11,06,24
